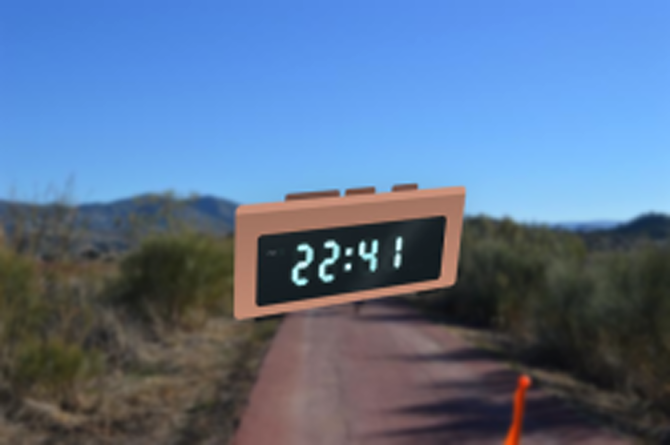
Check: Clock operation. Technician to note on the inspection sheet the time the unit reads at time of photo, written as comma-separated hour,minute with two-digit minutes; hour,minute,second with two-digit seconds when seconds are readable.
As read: 22,41
